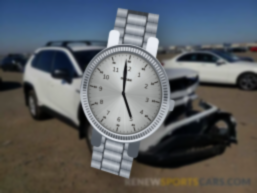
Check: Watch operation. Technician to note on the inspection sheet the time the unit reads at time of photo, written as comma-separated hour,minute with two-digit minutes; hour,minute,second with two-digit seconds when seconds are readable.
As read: 4,59
